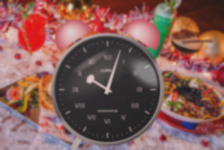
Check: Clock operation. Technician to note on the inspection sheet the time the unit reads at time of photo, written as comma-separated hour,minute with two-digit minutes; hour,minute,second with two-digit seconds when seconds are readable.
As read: 10,03
